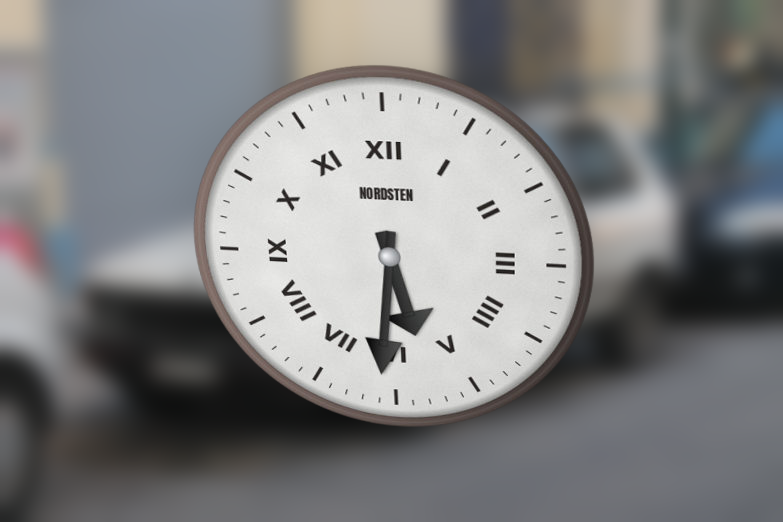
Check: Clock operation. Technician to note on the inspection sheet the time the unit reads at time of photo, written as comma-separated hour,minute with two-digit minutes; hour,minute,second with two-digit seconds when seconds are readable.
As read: 5,31
